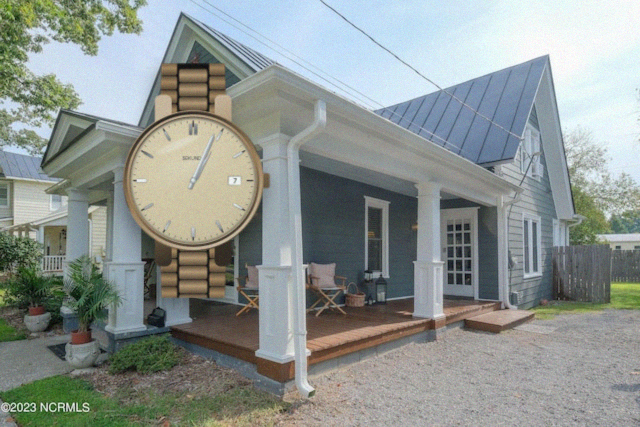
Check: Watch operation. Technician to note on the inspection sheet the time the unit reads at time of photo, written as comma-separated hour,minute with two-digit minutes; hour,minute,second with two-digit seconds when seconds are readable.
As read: 1,04
